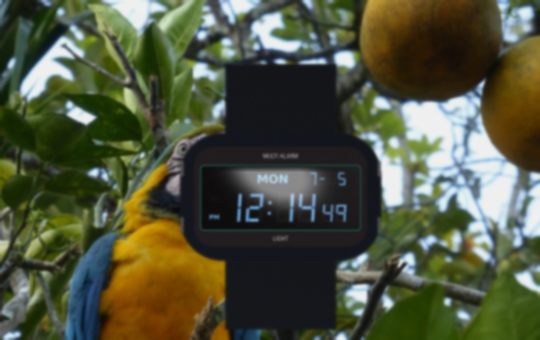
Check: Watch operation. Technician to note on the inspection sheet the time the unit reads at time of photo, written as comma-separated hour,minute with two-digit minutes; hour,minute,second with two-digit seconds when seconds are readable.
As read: 12,14,49
